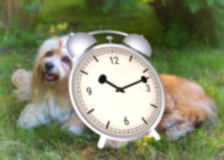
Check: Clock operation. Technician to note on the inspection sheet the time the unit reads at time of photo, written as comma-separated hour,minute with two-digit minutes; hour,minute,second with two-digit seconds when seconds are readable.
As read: 10,12
